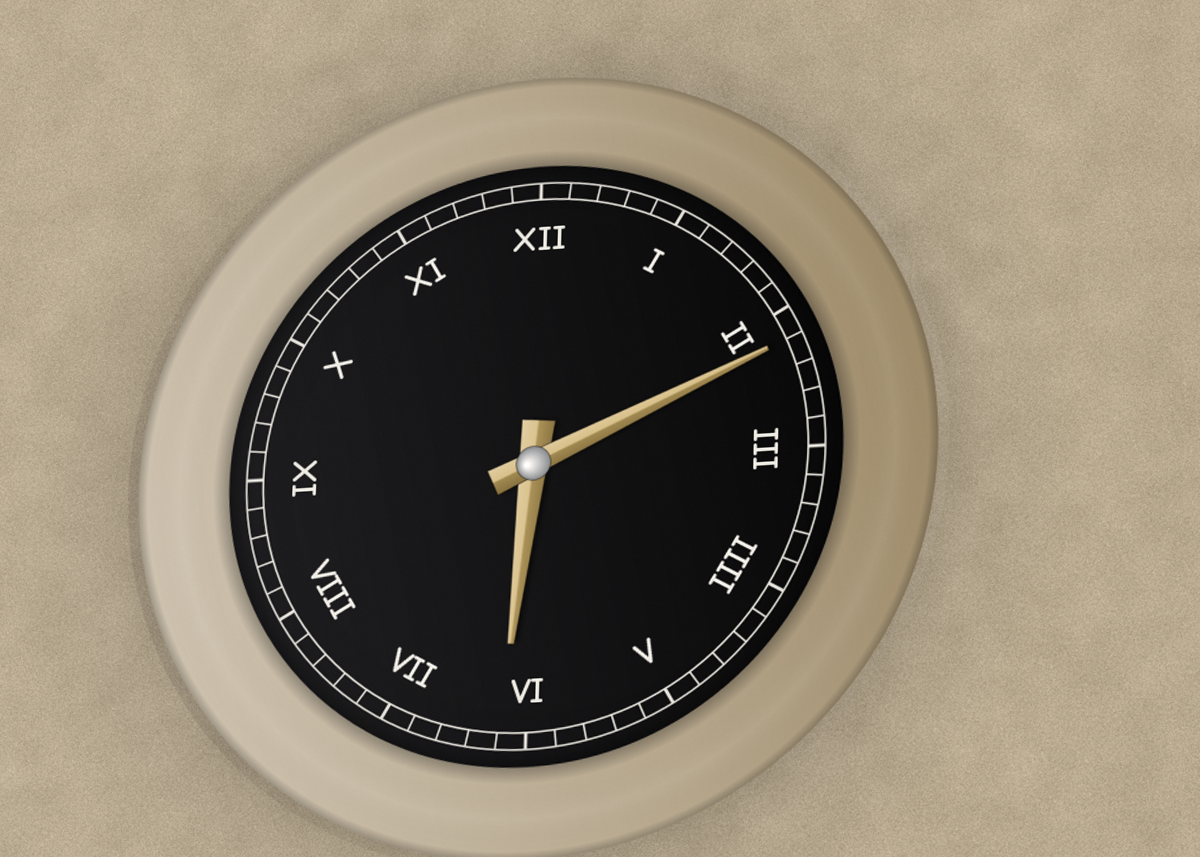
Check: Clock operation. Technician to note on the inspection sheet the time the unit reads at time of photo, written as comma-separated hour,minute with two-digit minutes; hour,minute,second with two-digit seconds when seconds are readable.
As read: 6,11
